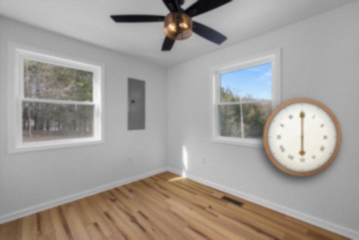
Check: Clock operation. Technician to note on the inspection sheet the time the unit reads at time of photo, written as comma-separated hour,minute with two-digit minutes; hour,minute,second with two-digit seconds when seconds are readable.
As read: 6,00
